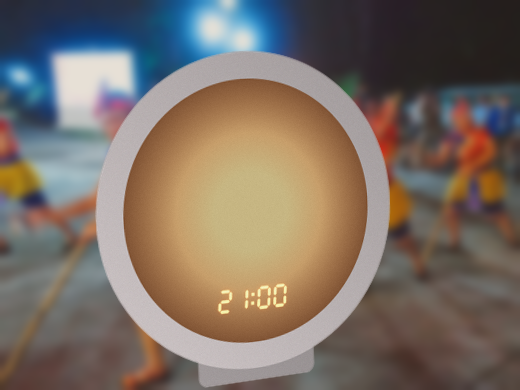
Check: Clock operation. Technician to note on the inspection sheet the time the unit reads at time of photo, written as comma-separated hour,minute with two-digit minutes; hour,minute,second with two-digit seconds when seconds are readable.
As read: 21,00
